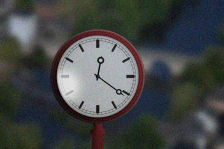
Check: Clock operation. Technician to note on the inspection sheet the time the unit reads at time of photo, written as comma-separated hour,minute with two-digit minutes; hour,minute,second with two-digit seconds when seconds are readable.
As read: 12,21
